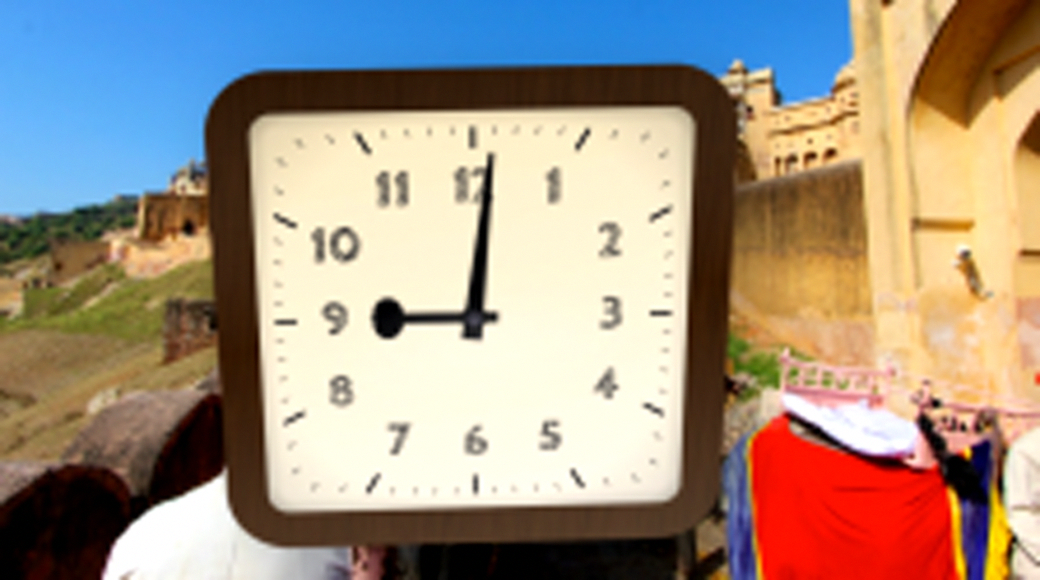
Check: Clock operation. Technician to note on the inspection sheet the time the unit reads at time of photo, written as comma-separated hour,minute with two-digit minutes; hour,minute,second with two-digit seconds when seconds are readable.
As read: 9,01
